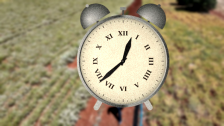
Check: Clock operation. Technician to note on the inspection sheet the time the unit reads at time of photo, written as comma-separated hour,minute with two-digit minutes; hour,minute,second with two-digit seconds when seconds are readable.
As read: 12,38
